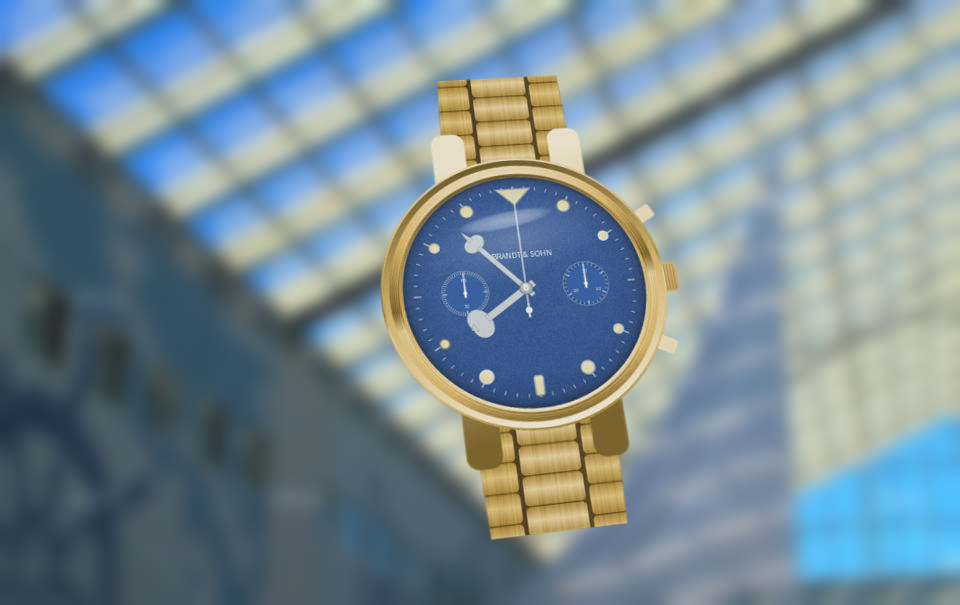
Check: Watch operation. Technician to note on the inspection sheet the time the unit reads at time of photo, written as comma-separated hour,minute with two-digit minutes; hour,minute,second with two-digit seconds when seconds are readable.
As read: 7,53
